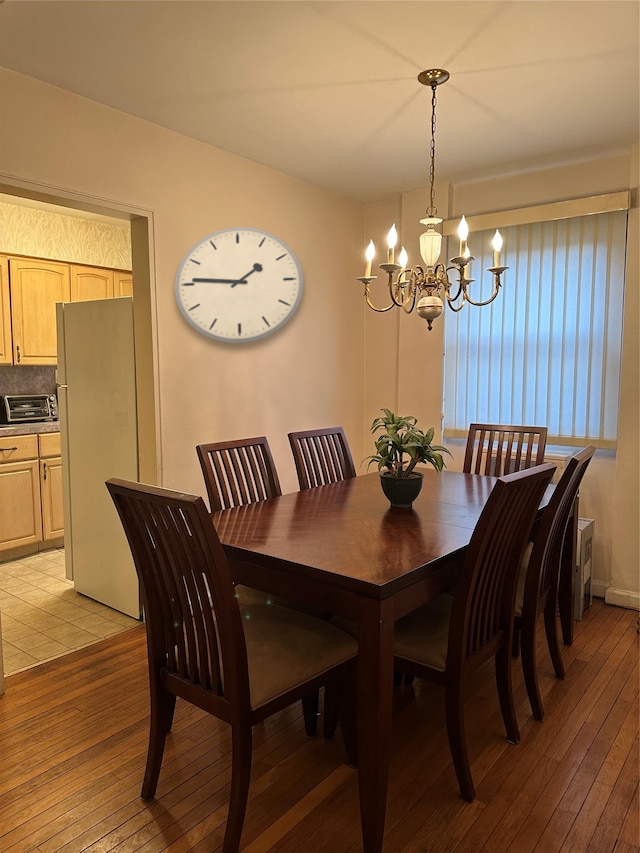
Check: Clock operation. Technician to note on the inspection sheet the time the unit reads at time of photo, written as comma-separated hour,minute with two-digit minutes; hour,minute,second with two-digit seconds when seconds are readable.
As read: 1,46
